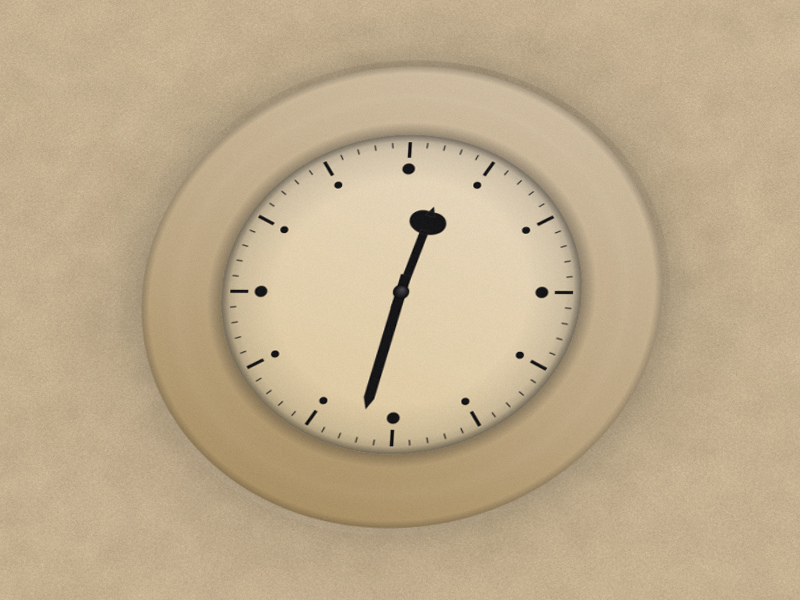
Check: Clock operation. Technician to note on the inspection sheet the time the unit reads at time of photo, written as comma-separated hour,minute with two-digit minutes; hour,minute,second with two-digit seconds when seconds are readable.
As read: 12,32
